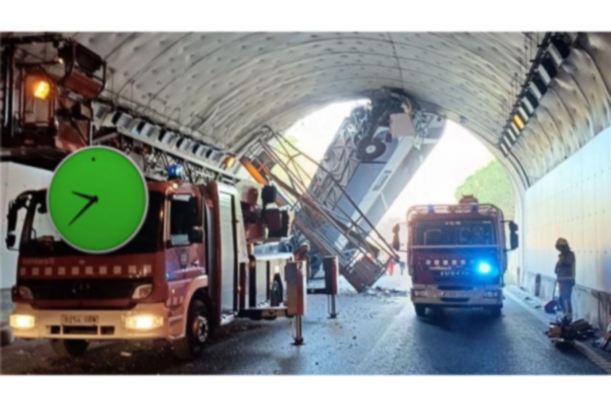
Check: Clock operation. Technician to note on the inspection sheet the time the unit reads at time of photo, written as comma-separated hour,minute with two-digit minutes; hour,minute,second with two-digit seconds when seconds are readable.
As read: 9,38
